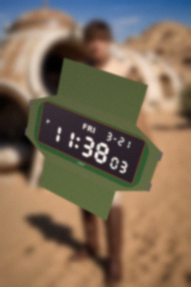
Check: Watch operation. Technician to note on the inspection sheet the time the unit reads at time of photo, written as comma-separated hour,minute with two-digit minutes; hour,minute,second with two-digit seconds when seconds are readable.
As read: 11,38,03
